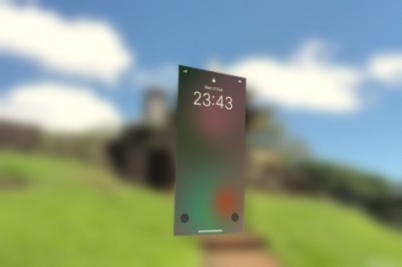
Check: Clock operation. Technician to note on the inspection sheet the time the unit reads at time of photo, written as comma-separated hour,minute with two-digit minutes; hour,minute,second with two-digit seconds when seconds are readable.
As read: 23,43
